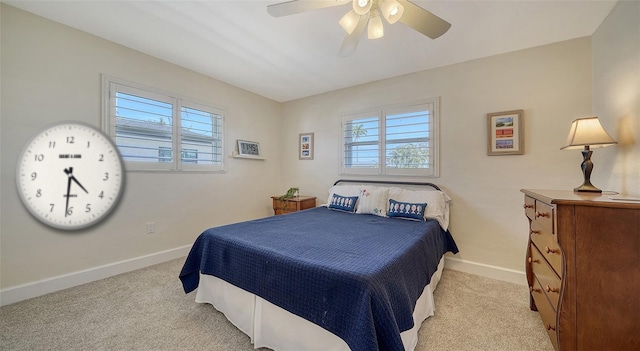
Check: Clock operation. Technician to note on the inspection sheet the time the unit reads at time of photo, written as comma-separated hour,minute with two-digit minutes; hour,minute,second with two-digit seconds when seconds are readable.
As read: 4,31
